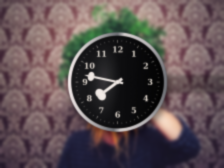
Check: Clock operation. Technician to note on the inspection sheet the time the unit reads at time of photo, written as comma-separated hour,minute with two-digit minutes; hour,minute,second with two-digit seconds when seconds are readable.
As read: 7,47
